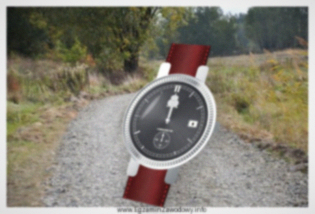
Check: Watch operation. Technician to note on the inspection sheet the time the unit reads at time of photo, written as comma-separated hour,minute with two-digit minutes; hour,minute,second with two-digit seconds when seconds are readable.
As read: 12,00
